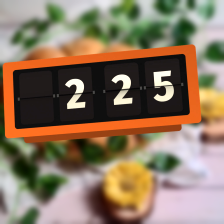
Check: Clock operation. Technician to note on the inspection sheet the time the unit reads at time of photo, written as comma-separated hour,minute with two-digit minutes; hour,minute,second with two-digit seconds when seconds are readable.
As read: 2,25
